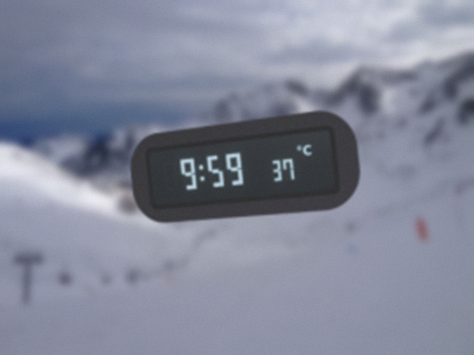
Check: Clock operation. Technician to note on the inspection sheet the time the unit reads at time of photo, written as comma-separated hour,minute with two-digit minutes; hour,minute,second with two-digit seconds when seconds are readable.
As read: 9,59
